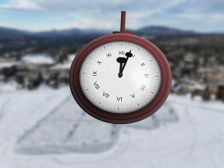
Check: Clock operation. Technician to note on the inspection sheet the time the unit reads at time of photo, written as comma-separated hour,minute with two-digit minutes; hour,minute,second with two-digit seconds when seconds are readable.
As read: 12,03
